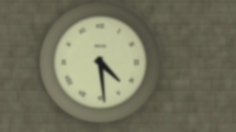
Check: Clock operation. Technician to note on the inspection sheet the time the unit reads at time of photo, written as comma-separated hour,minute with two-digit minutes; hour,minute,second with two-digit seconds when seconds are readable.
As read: 4,29
